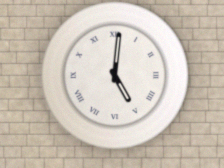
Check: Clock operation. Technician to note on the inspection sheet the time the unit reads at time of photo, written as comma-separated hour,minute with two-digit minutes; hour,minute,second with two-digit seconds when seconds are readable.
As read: 5,01
